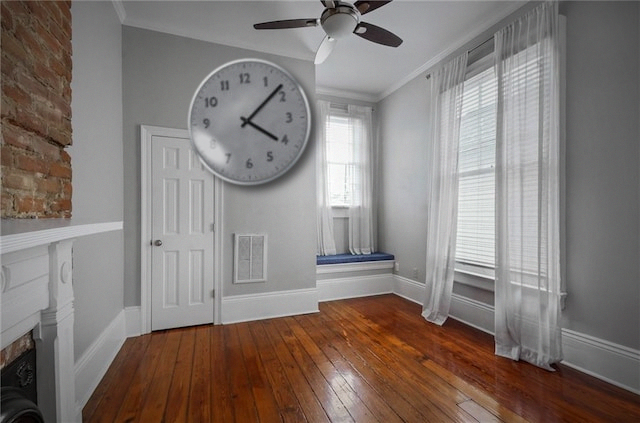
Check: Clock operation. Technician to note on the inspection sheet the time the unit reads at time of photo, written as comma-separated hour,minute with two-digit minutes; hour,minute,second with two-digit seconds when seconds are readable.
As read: 4,08
